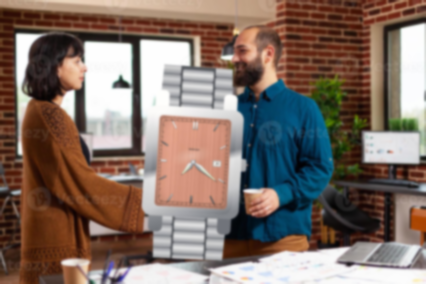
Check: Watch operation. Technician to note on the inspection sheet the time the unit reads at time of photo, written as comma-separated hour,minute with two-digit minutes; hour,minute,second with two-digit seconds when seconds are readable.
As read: 7,21
